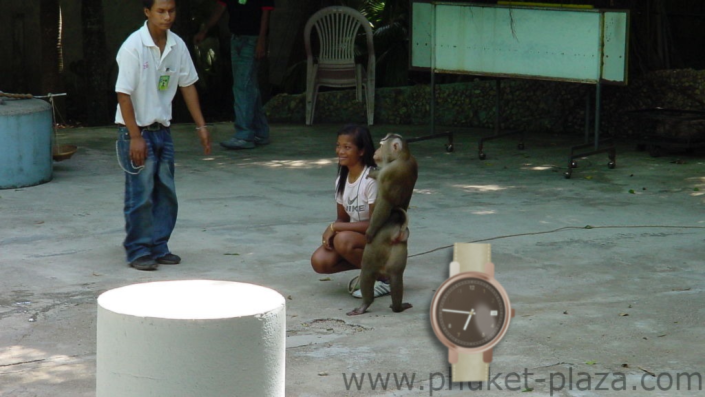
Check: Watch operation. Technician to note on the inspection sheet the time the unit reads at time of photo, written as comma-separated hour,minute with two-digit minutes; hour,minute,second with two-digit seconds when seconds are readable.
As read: 6,46
